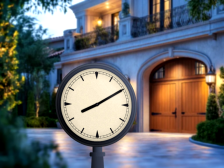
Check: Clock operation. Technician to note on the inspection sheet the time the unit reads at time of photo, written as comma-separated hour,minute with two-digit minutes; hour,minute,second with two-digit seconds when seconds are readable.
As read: 8,10
